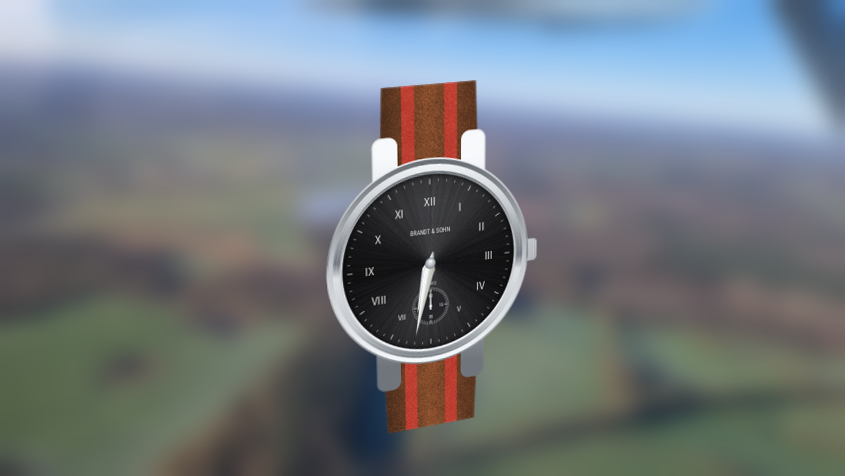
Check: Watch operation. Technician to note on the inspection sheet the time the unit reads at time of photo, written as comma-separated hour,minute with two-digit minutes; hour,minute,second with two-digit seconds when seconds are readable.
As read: 6,32
